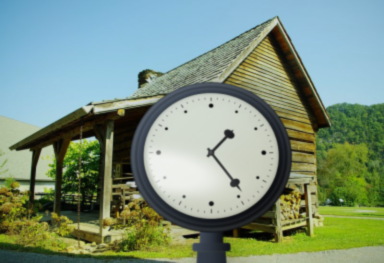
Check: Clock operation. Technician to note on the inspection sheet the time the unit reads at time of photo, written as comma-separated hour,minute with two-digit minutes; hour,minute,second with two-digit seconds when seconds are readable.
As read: 1,24
